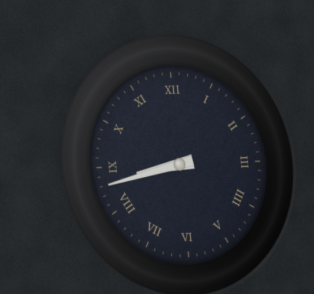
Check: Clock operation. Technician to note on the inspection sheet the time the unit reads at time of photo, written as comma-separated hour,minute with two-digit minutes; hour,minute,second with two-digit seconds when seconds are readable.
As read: 8,43
